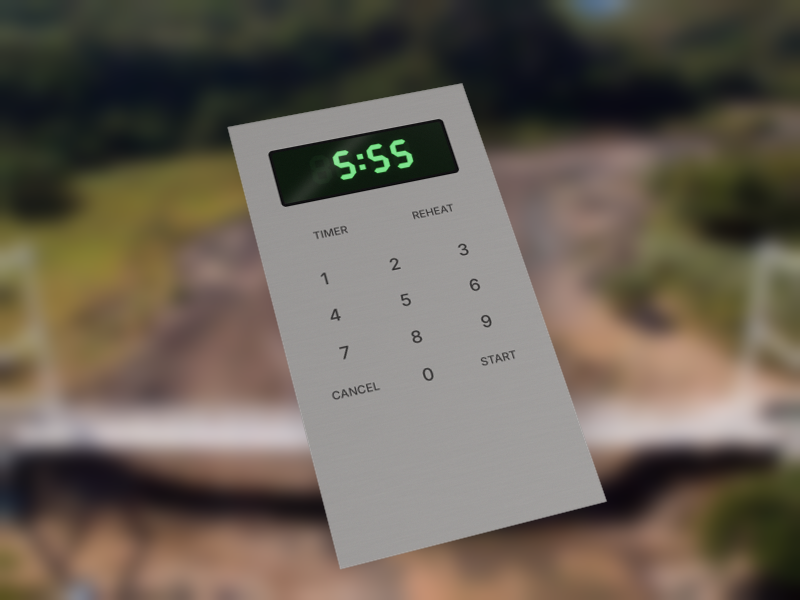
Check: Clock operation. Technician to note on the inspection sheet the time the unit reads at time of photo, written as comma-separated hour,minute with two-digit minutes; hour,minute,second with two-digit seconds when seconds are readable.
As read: 5,55
